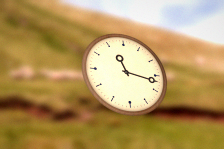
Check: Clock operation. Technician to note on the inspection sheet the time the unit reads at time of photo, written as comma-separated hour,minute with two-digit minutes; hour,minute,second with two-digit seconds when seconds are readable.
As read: 11,17
